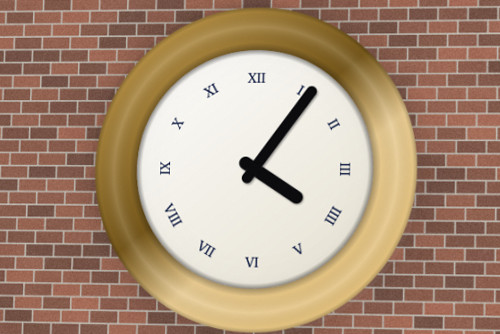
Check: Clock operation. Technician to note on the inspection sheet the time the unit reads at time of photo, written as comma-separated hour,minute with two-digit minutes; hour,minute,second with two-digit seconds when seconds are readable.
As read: 4,06
